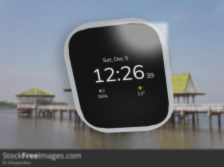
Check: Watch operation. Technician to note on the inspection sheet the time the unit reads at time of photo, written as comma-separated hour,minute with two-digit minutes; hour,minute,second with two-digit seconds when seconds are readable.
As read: 12,26
